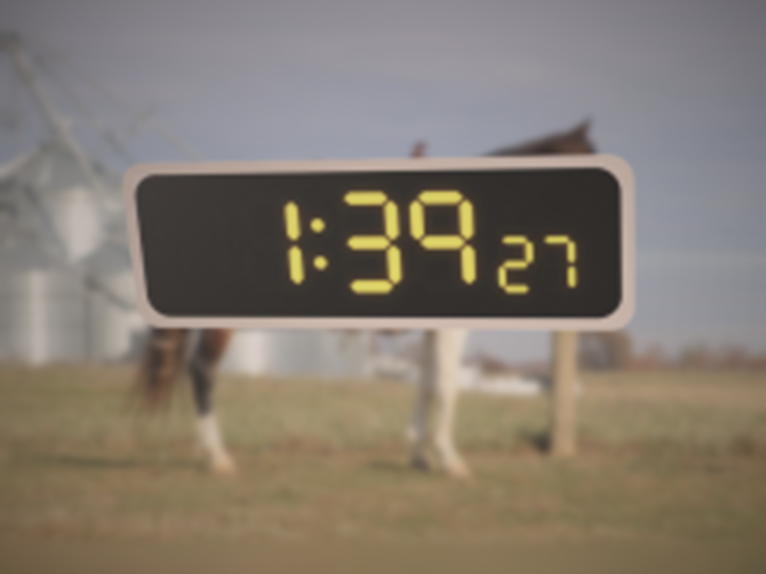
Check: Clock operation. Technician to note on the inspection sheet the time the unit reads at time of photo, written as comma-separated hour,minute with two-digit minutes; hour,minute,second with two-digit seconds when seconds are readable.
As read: 1,39,27
